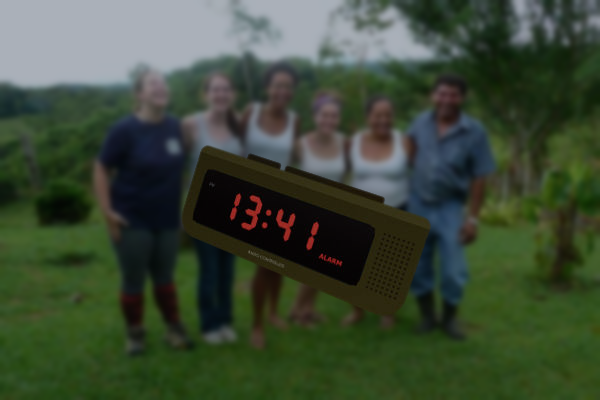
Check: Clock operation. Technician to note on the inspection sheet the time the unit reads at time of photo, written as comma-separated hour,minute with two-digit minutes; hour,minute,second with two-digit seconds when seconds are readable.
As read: 13,41
